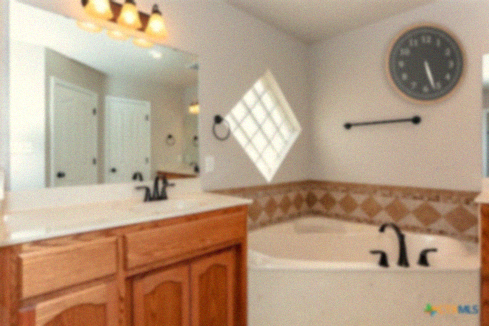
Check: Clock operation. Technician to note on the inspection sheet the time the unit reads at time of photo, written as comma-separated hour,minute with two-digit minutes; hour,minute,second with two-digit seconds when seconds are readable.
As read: 5,27
